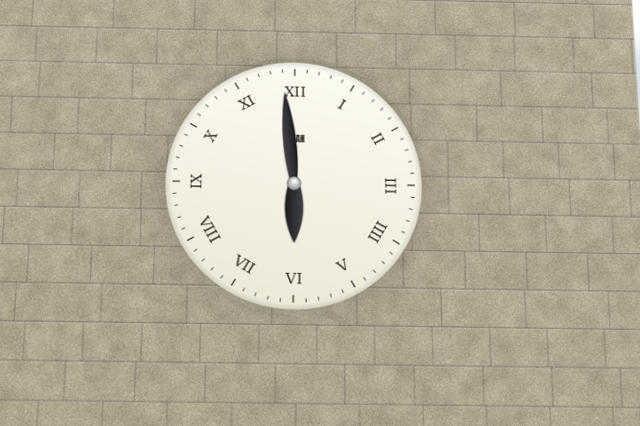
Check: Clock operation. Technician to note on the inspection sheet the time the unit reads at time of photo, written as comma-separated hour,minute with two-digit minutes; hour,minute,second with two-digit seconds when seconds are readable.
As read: 5,59
